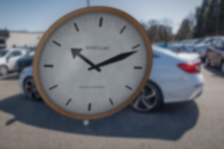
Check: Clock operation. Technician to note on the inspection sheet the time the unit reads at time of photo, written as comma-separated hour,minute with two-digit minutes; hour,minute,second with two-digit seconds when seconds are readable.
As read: 10,11
